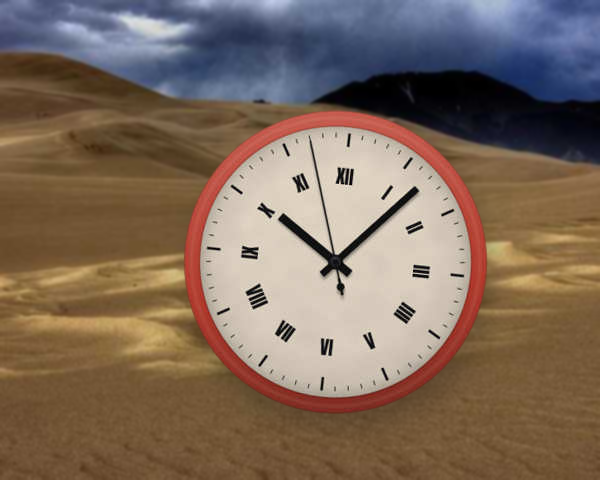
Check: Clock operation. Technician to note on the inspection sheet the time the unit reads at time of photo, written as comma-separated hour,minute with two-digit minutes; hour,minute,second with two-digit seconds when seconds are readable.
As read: 10,06,57
